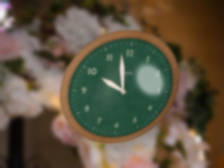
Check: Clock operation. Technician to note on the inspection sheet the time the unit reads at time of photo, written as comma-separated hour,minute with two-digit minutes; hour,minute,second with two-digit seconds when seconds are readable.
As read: 9,58
